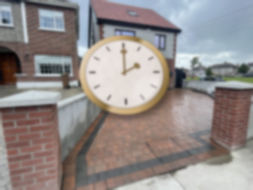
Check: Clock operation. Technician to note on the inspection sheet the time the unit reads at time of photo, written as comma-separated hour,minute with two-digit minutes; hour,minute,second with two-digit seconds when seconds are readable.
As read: 2,00
